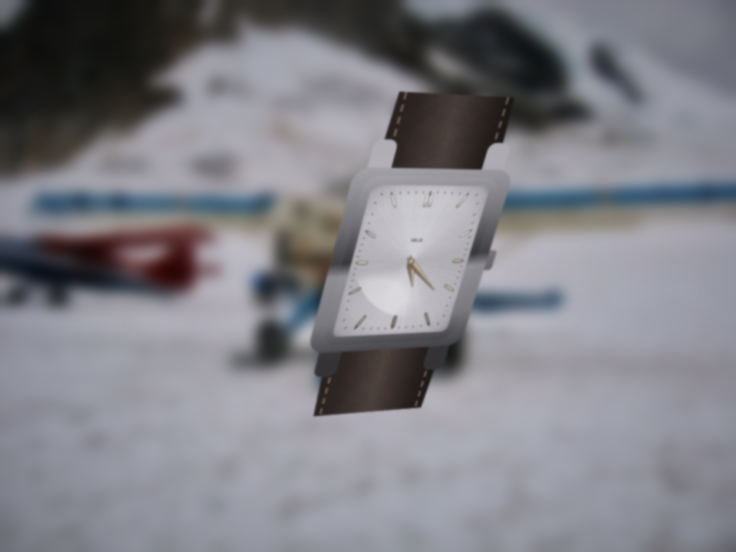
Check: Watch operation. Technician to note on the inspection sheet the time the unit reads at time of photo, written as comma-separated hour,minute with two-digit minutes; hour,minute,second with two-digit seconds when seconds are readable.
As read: 5,22
